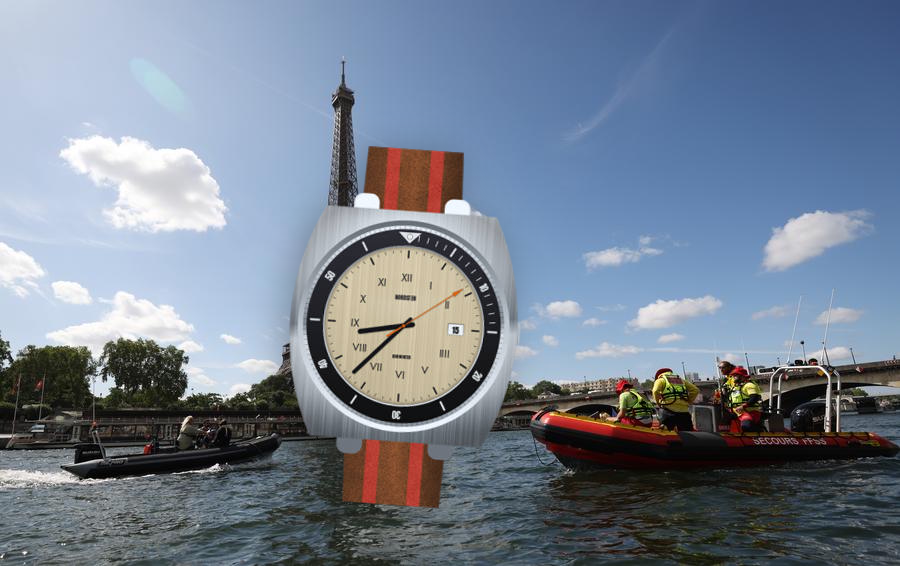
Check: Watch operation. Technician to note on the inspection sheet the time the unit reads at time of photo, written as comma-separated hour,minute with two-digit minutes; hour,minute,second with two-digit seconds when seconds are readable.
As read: 8,37,09
